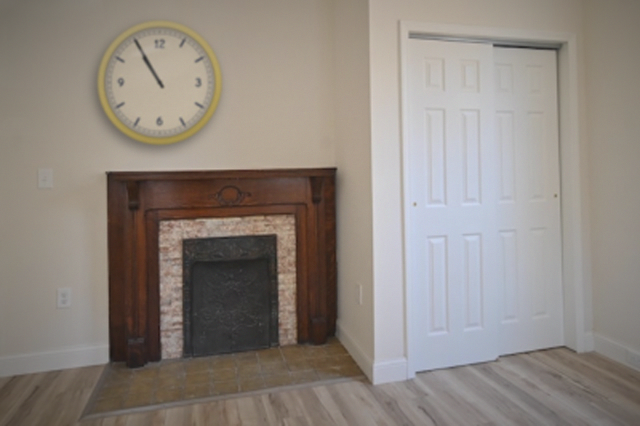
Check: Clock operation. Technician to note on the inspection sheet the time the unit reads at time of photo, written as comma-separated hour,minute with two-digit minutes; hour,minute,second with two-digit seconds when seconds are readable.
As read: 10,55
